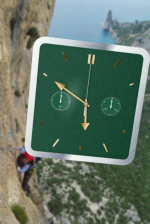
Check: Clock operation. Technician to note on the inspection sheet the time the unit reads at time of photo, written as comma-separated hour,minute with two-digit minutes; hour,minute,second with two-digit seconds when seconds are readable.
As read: 5,50
